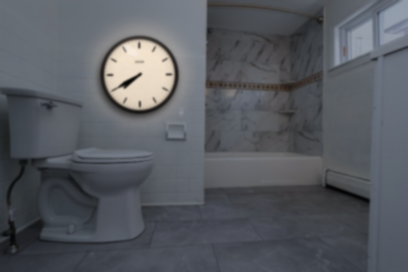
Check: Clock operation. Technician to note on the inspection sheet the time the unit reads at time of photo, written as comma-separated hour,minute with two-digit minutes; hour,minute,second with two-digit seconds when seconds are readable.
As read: 7,40
